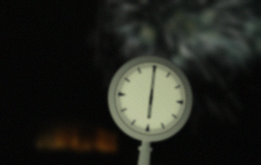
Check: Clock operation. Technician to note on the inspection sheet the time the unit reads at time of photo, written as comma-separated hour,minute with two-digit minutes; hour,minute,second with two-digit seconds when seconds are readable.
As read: 6,00
